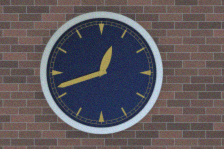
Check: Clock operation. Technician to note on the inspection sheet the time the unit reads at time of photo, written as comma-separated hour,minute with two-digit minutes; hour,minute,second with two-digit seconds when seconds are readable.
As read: 12,42
